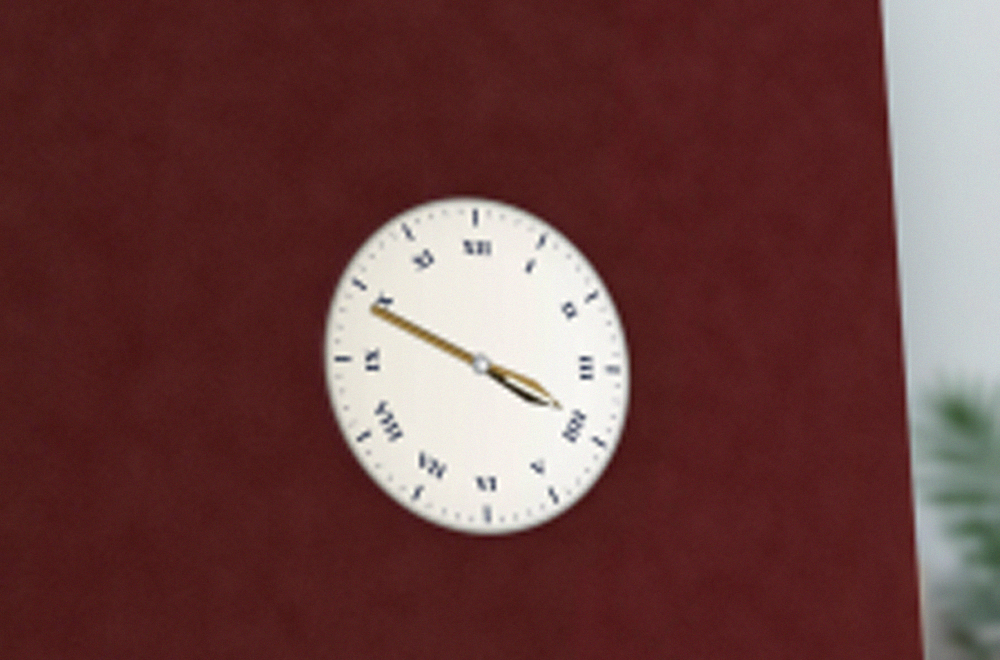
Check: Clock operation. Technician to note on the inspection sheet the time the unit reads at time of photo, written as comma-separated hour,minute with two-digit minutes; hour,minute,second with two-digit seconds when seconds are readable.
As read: 3,49
